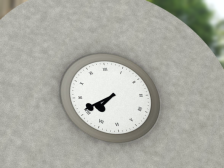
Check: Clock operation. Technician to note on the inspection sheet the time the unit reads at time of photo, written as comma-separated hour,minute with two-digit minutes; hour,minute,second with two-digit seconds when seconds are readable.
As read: 7,41
